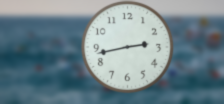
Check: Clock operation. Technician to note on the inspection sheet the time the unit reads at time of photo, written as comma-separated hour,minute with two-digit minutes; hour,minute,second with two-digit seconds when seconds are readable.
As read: 2,43
